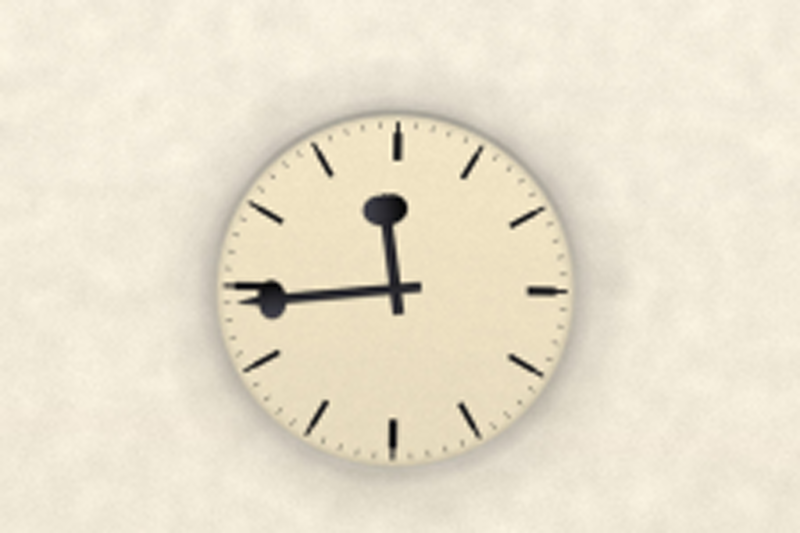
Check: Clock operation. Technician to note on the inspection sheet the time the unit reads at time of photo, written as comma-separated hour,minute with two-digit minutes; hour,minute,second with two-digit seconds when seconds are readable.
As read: 11,44
